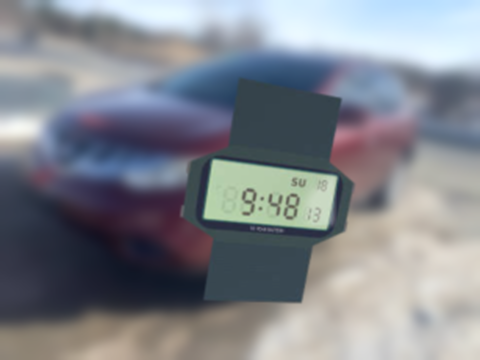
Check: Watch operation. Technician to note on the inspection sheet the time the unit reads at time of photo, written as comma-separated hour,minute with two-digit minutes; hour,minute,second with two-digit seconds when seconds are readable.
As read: 9,48,13
